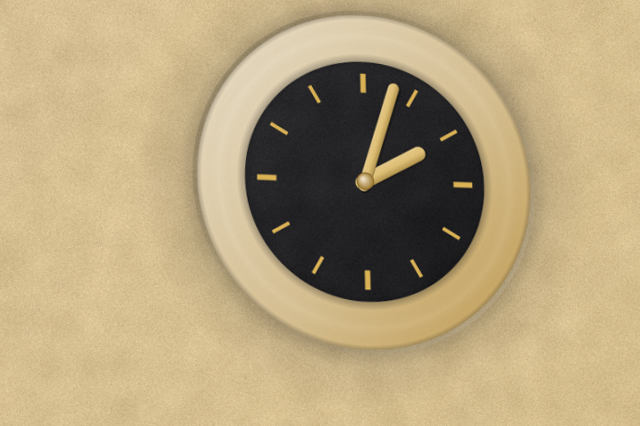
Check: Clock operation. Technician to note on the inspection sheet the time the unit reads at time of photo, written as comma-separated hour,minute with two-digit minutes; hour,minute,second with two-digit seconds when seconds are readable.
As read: 2,03
